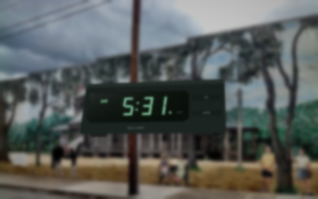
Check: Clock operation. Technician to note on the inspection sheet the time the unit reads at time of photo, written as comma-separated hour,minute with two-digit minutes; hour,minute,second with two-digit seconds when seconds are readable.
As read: 5,31
